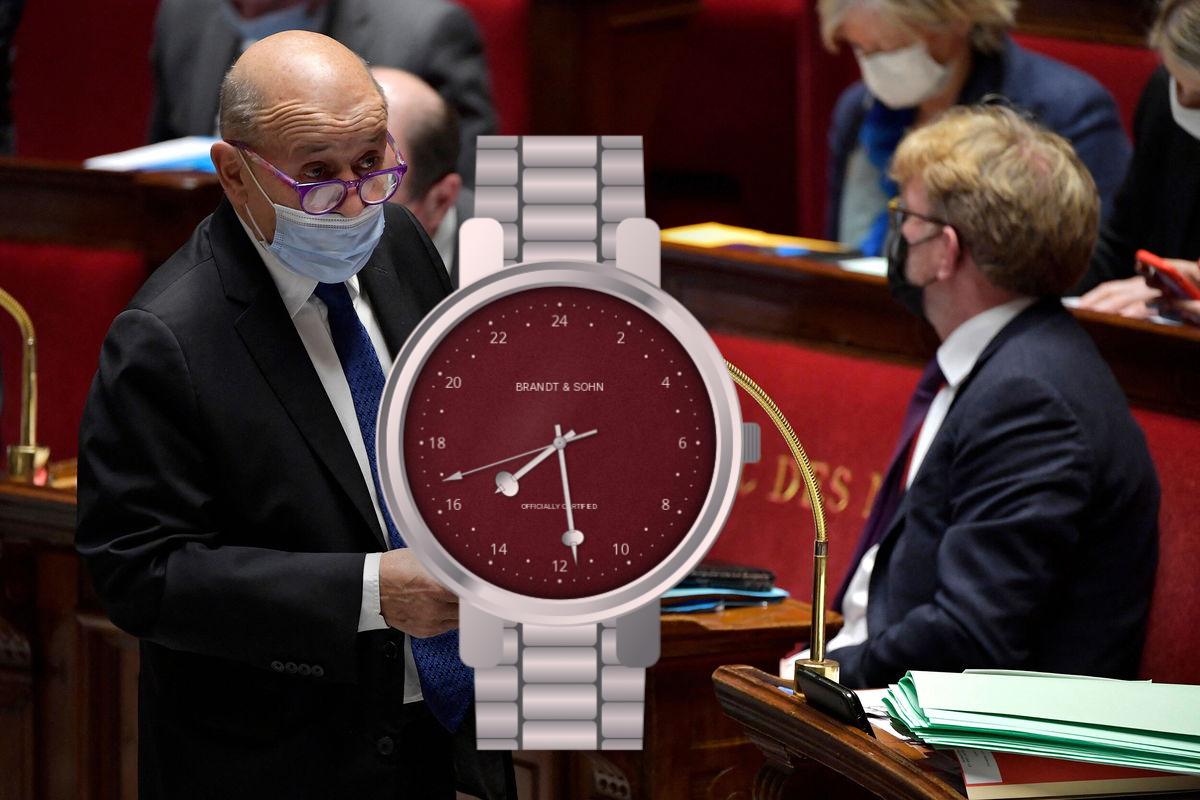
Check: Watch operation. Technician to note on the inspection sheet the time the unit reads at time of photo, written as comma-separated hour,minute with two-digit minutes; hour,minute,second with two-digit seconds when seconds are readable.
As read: 15,28,42
